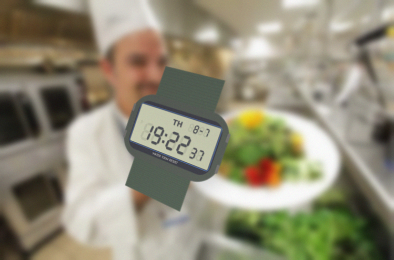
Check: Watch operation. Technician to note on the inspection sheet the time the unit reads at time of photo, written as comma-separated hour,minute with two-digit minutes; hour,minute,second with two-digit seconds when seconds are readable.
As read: 19,22,37
